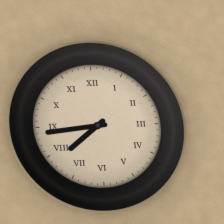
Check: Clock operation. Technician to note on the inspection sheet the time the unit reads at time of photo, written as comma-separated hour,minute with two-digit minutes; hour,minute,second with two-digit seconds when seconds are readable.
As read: 7,44
